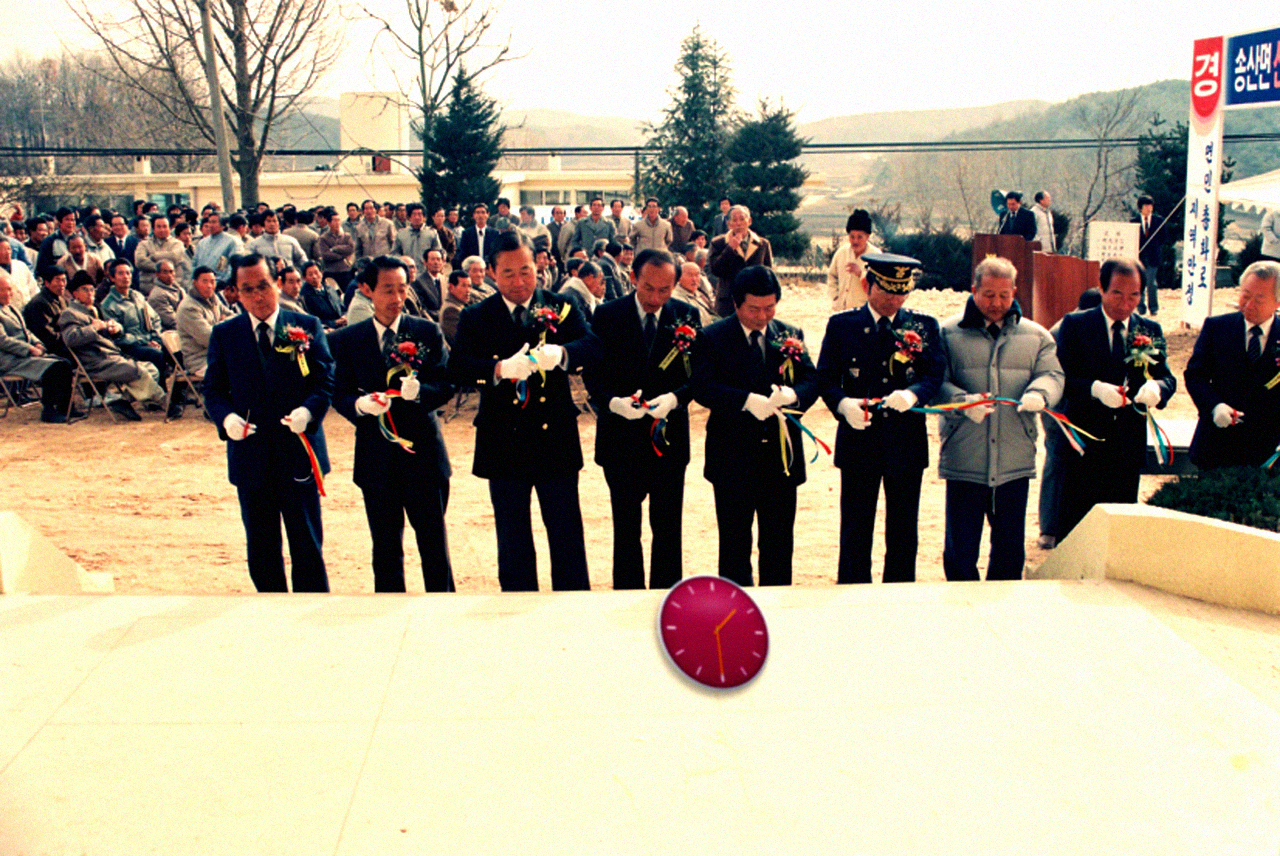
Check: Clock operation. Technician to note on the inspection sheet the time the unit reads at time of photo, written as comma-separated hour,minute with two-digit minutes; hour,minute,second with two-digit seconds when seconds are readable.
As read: 1,30
